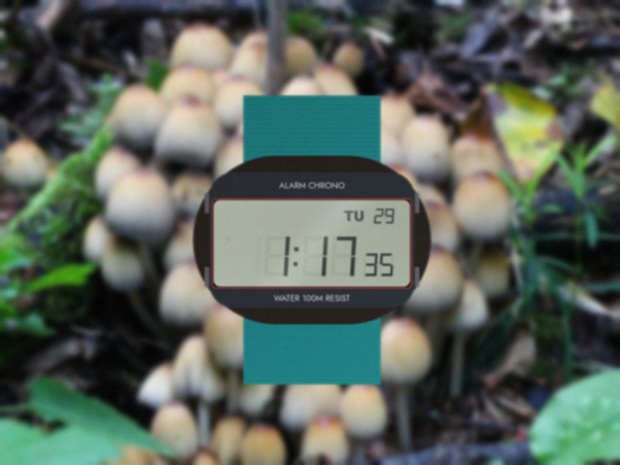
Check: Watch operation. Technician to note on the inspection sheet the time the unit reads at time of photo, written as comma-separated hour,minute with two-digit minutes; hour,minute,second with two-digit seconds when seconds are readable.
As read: 1,17,35
